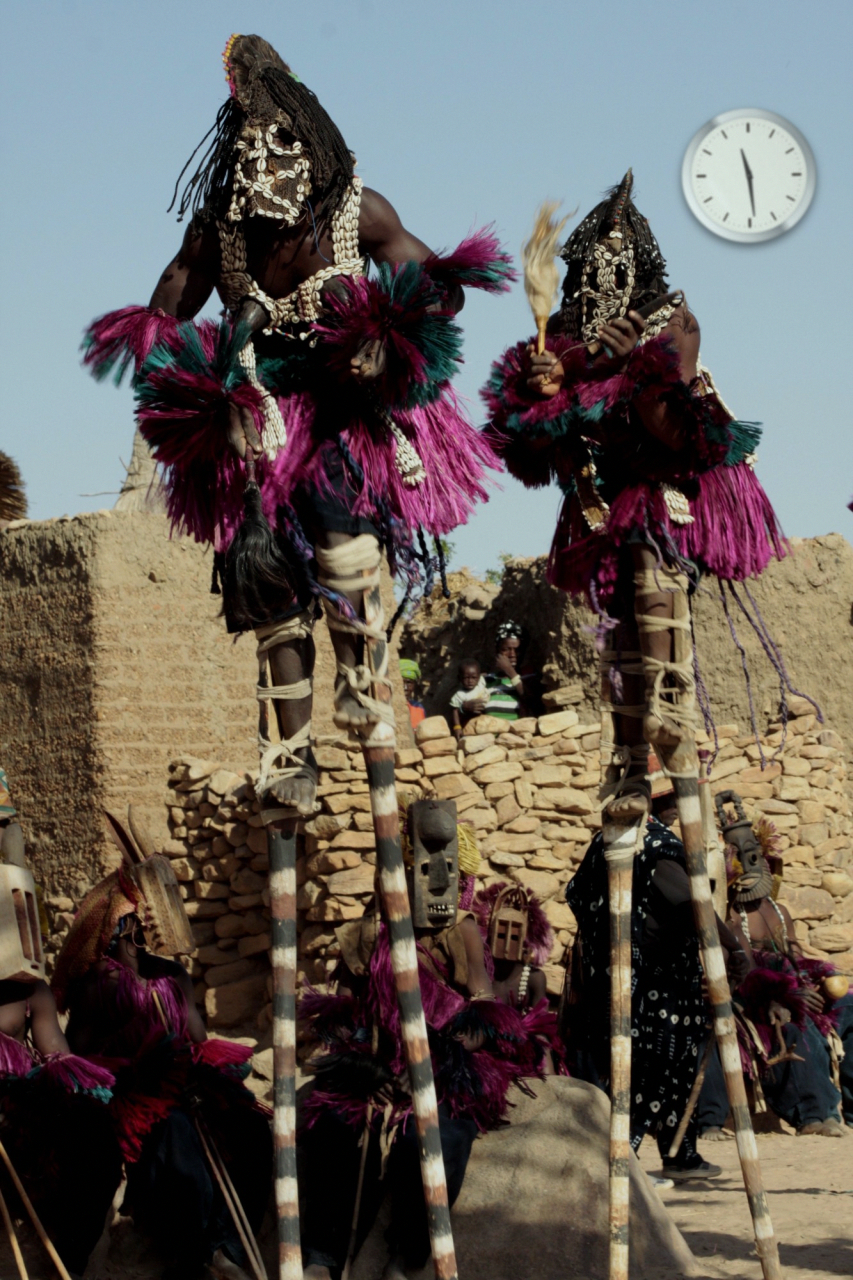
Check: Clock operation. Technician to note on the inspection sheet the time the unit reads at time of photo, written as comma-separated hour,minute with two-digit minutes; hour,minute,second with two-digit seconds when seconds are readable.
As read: 11,29
